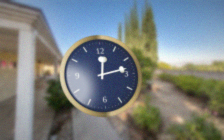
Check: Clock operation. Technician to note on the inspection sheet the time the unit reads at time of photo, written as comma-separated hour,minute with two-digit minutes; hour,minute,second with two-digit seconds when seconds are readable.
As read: 12,13
